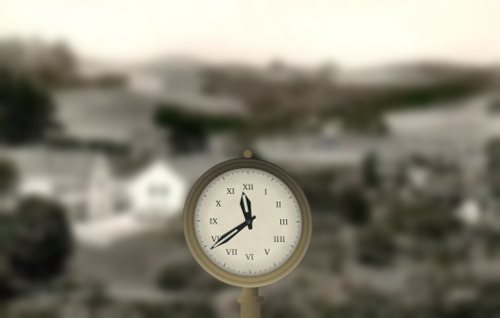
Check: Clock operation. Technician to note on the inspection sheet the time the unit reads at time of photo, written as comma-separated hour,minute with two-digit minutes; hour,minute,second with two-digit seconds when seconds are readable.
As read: 11,39
